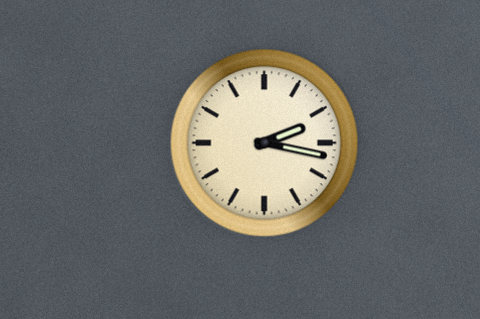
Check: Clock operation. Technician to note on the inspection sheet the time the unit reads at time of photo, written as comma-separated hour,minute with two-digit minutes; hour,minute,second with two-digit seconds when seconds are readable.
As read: 2,17
